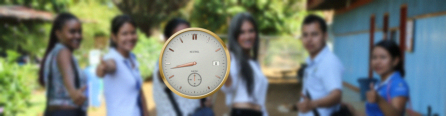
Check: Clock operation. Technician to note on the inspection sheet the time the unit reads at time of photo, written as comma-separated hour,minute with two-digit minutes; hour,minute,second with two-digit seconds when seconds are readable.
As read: 8,43
